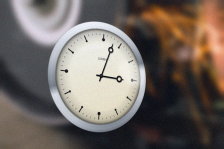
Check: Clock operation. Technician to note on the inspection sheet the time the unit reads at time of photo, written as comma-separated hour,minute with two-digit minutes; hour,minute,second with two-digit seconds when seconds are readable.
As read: 3,03
